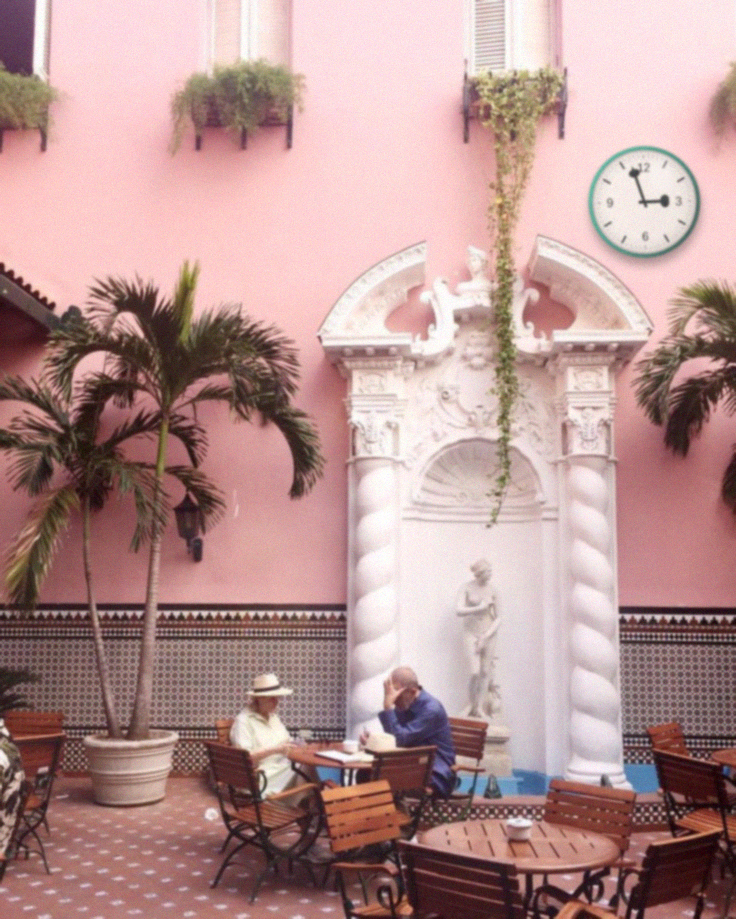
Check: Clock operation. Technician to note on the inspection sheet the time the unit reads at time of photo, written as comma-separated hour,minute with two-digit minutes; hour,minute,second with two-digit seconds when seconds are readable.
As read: 2,57
